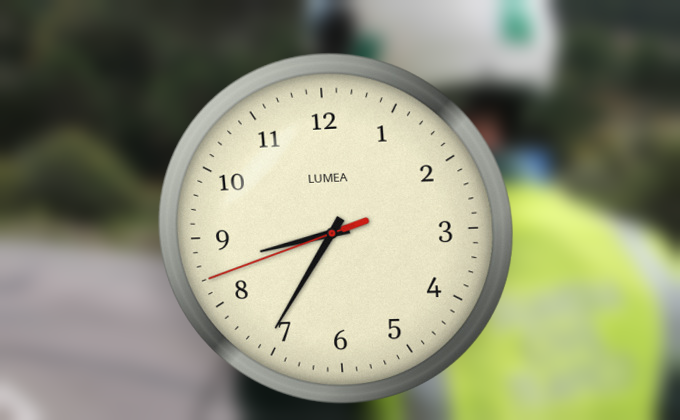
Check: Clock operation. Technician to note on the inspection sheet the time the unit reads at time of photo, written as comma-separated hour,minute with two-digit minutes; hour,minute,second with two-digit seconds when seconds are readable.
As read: 8,35,42
